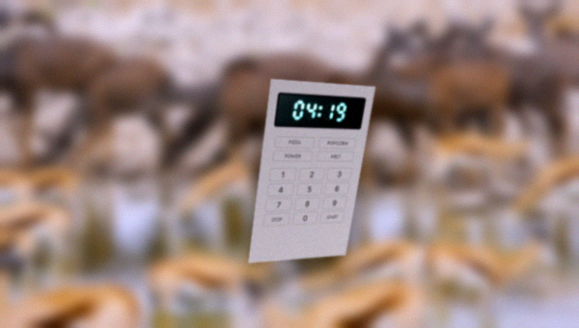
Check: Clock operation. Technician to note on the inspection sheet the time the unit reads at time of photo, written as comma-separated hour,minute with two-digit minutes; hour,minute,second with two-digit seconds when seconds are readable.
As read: 4,19
